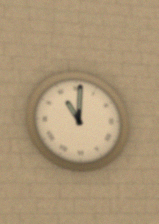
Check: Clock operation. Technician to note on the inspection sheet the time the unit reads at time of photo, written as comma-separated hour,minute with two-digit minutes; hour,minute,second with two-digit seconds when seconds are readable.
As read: 11,01
